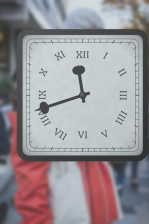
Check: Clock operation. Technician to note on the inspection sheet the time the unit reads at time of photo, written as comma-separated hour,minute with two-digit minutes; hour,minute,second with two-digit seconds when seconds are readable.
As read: 11,42
